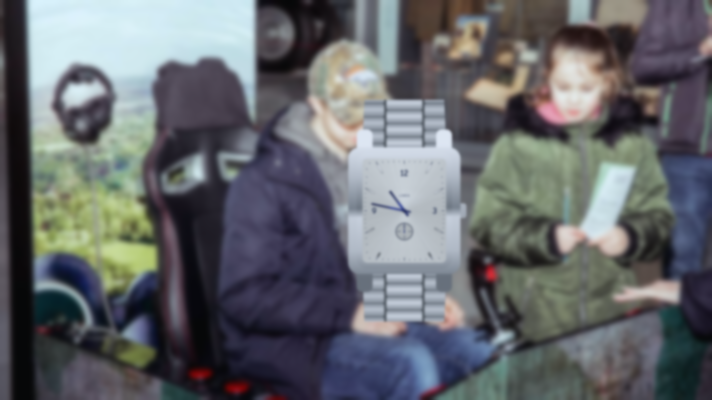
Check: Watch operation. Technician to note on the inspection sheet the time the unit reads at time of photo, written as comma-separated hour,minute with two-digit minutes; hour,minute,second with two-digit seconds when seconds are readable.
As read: 10,47
